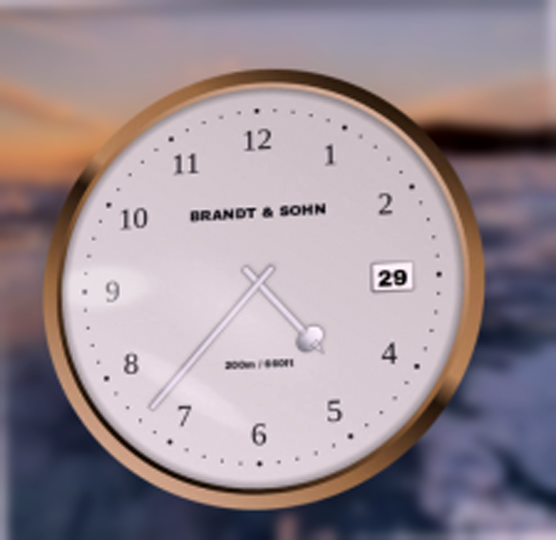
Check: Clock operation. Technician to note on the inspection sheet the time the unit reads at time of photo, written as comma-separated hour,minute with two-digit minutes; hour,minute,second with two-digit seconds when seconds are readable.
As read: 4,37
